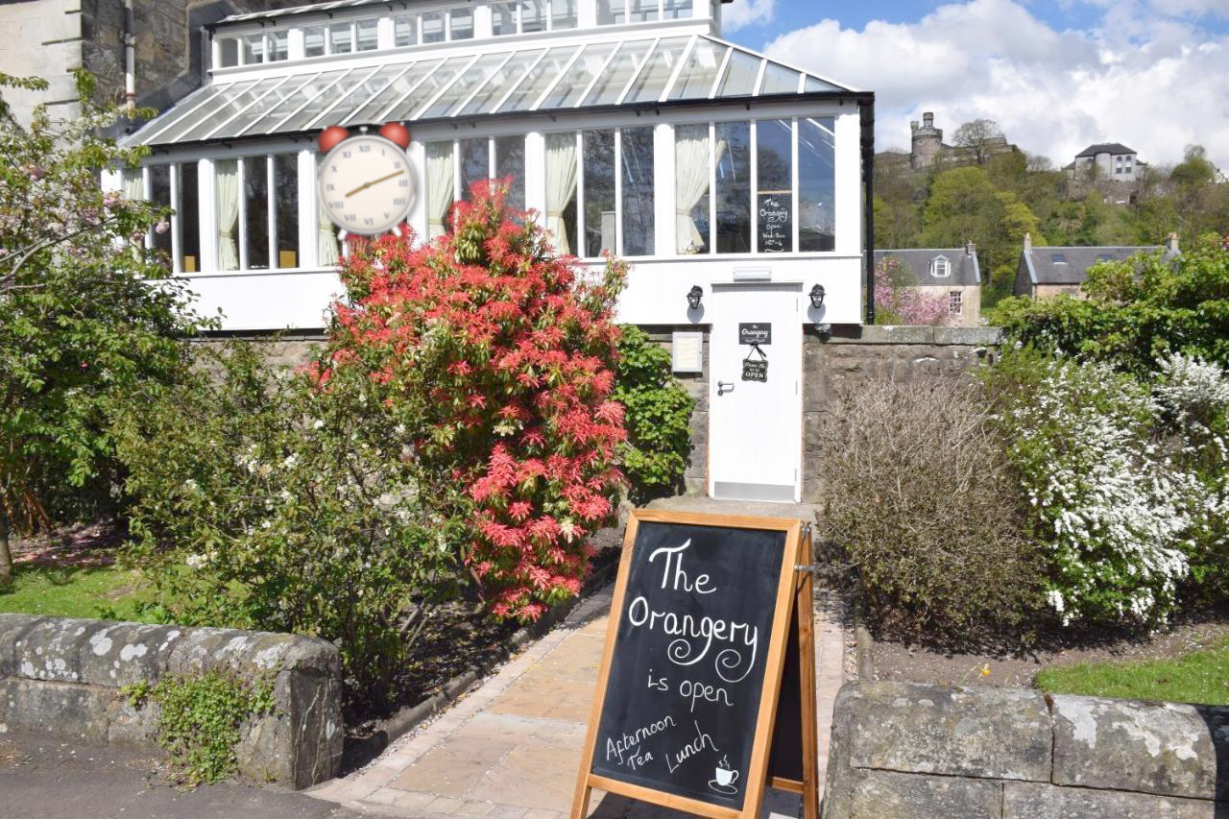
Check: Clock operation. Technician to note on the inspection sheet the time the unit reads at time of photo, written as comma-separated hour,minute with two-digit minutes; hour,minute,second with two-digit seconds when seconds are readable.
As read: 8,12
